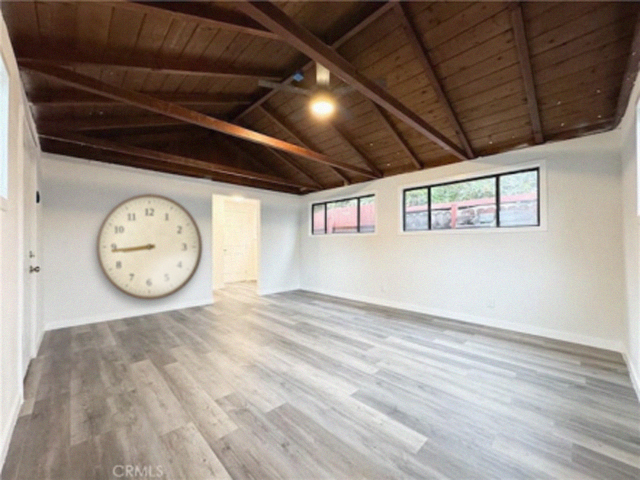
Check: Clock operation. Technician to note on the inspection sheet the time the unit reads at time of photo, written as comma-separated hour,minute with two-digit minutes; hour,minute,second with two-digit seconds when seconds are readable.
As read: 8,44
